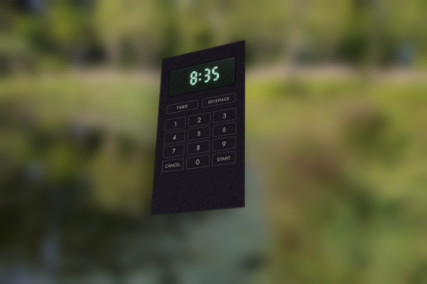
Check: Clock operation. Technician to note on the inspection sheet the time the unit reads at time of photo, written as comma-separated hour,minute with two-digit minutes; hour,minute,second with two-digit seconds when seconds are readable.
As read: 8,35
